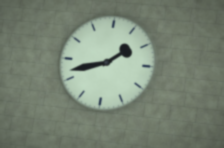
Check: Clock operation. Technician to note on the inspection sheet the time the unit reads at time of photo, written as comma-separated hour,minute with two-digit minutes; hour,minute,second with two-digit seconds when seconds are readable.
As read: 1,42
